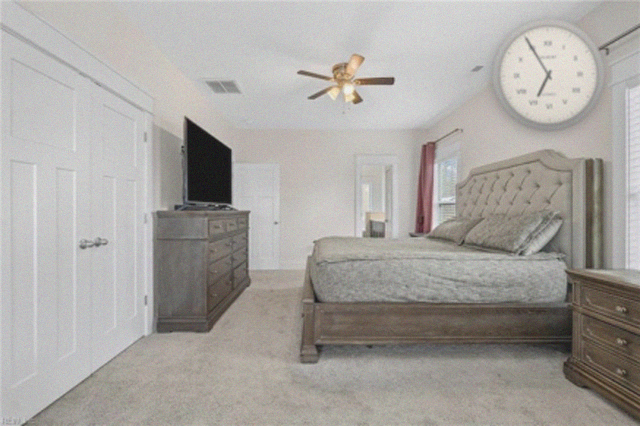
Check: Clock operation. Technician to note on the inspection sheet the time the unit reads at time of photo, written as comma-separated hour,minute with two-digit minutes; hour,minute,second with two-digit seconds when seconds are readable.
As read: 6,55
